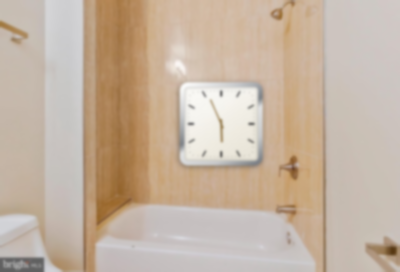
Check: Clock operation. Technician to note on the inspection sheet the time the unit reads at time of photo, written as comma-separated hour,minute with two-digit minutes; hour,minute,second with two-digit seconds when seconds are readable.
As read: 5,56
